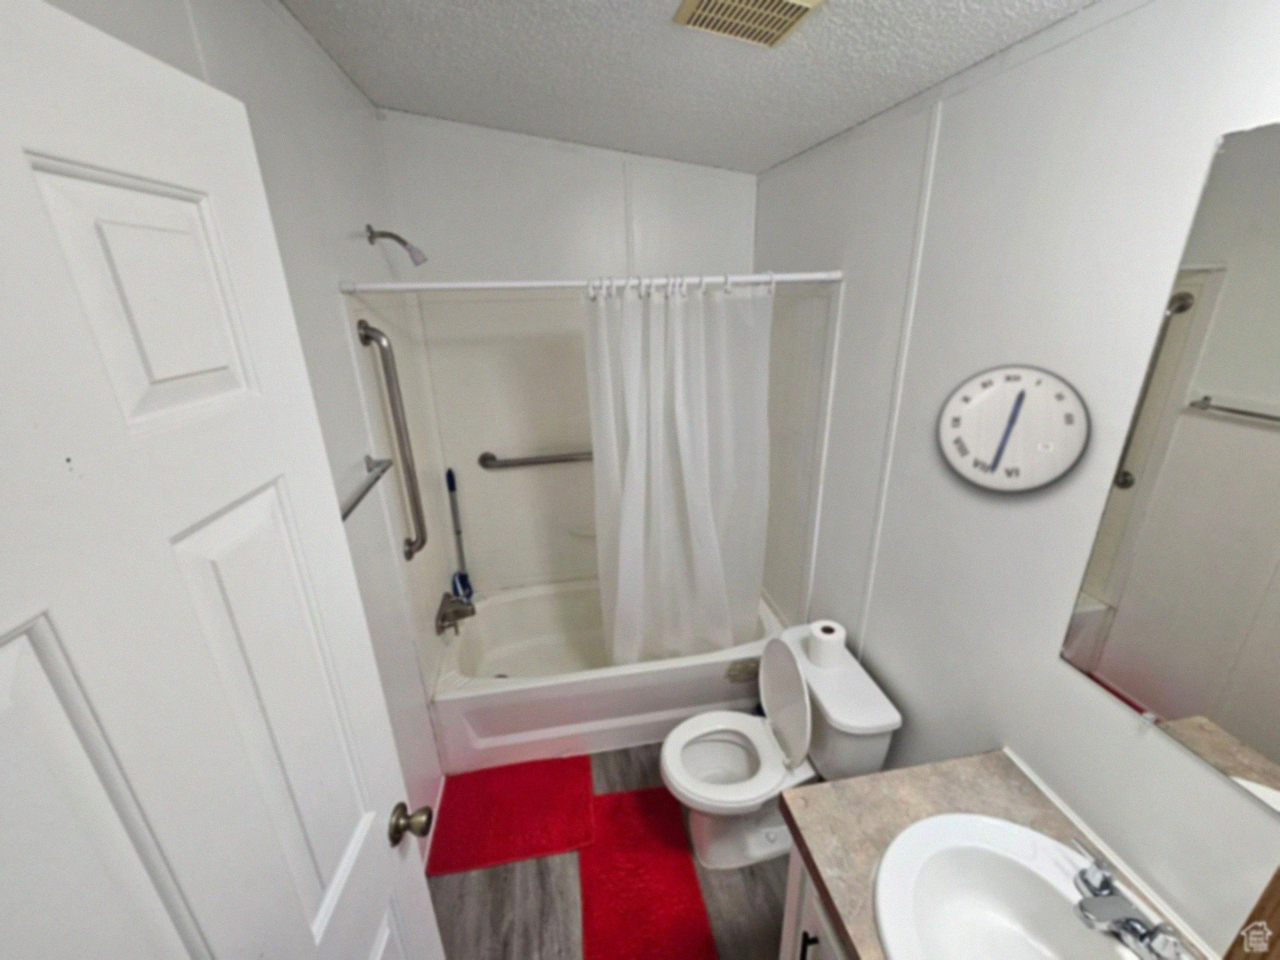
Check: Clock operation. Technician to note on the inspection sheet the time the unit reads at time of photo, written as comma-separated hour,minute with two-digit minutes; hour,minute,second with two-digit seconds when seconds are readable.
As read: 12,33
